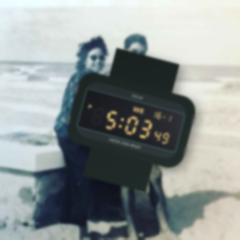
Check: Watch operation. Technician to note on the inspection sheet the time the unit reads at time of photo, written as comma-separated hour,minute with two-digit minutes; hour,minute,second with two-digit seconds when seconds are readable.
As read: 5,03
